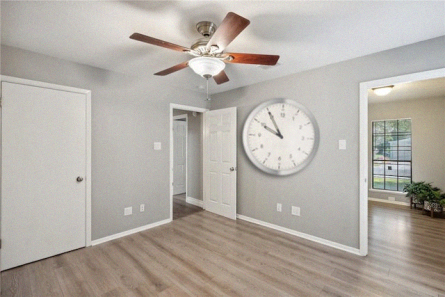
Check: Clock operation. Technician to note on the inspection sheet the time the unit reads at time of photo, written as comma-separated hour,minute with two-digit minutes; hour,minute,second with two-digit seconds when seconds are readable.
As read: 9,55
